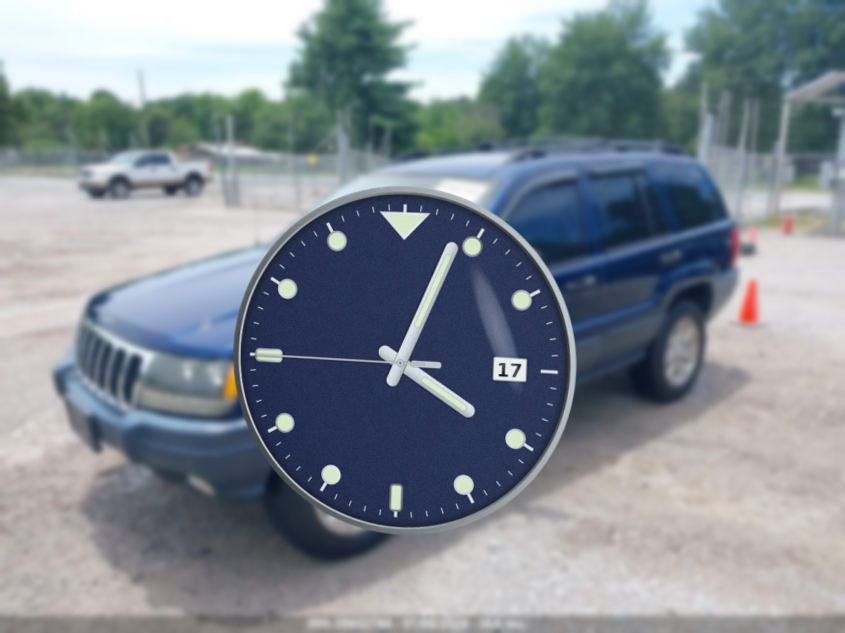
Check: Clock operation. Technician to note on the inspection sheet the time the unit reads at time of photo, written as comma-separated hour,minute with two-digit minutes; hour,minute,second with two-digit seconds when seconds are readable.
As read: 4,03,45
